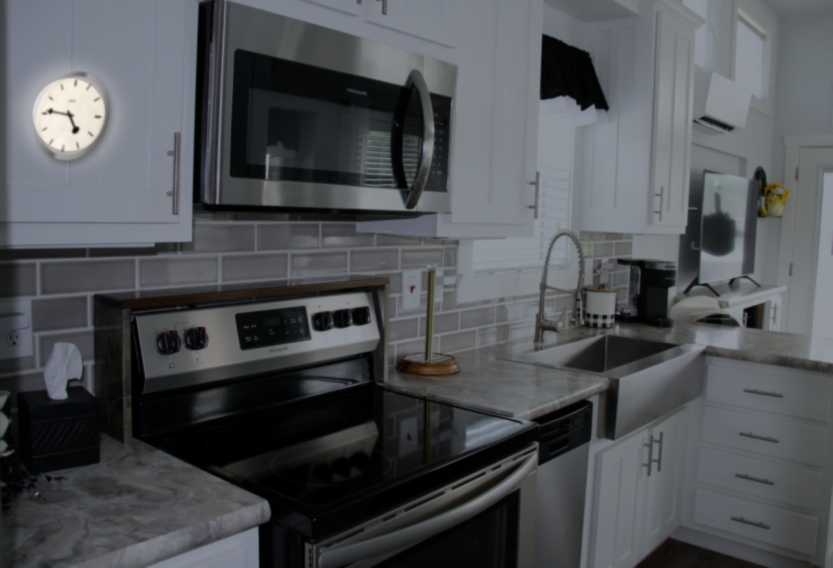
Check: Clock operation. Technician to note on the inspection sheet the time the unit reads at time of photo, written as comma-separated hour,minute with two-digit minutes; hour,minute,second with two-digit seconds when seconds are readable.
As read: 4,46
